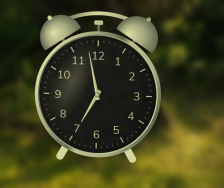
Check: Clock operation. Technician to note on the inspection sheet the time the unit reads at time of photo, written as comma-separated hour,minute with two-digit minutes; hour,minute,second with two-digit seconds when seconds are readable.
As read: 6,58
